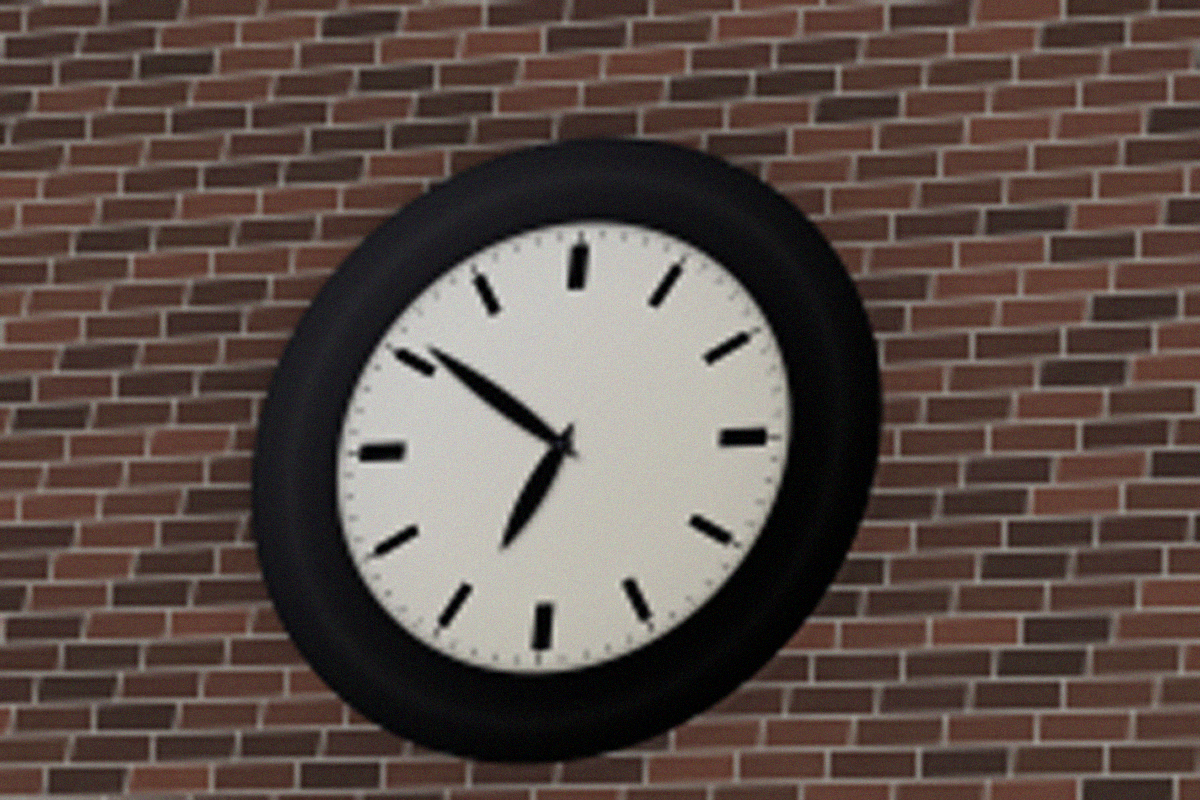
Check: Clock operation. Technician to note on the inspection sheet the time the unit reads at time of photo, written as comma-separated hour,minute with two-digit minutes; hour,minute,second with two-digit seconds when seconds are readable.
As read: 6,51
